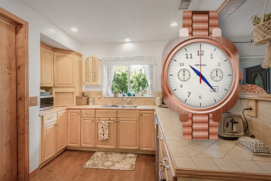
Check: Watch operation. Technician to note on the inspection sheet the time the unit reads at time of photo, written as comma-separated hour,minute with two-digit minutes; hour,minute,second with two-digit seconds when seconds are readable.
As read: 10,23
